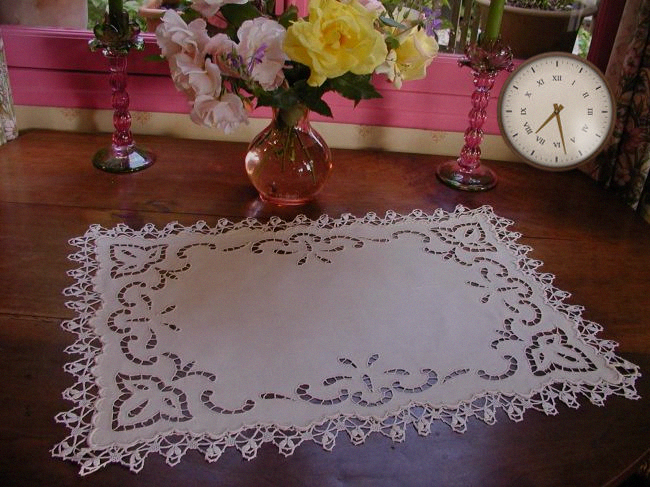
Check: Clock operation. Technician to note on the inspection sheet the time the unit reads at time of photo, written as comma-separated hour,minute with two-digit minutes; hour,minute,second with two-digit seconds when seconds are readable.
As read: 7,28
